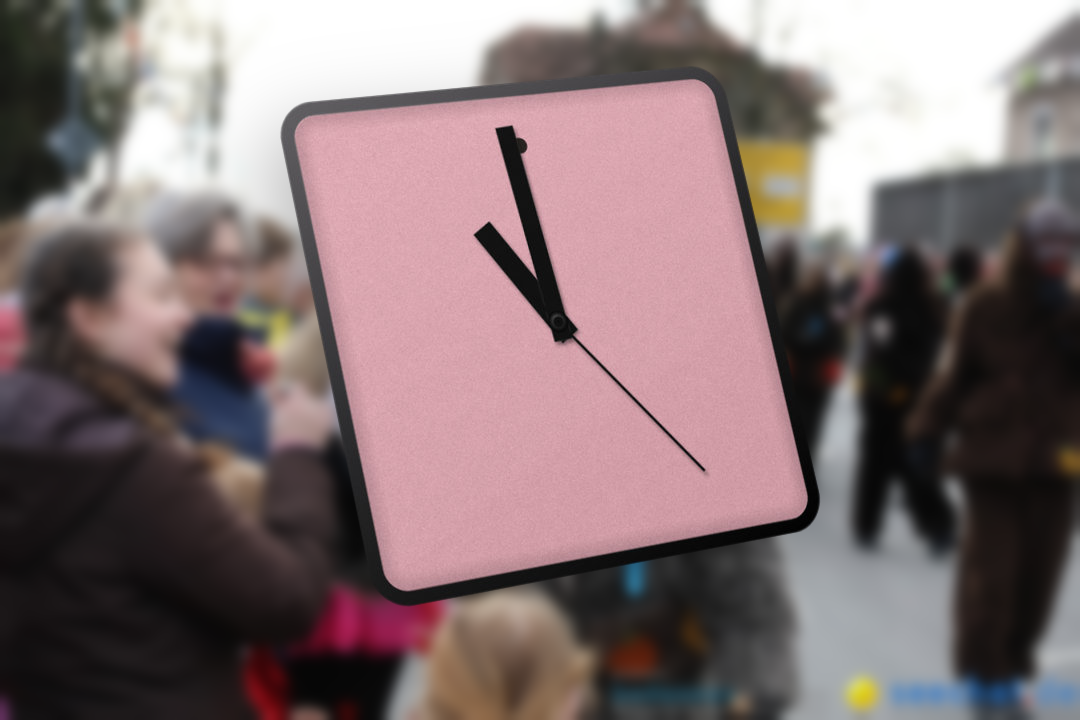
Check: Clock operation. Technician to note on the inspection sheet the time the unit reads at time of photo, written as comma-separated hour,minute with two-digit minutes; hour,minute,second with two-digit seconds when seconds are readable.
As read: 10,59,24
